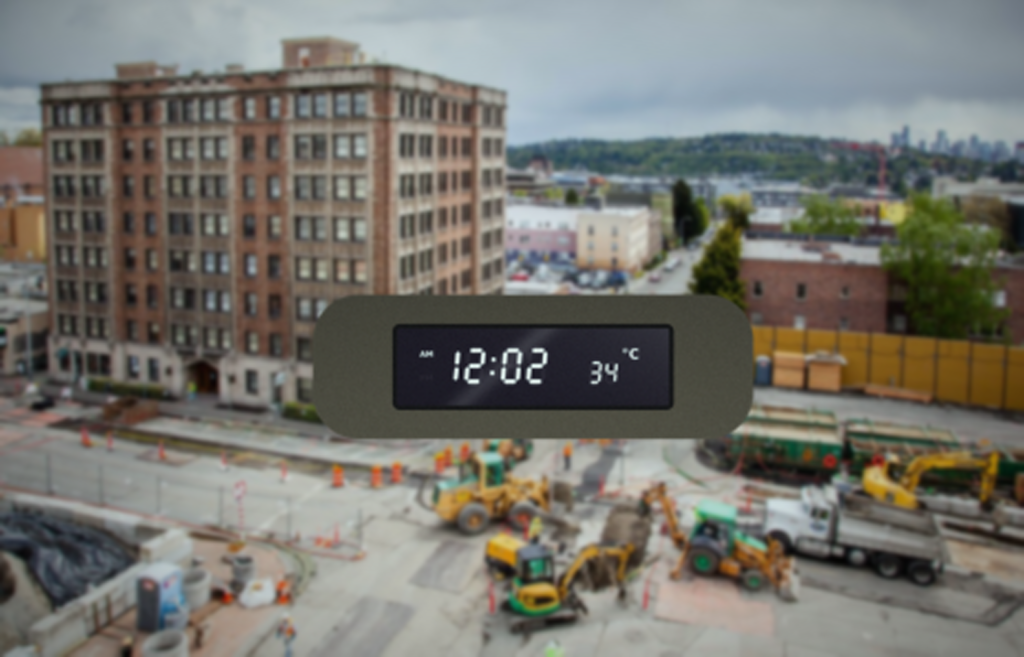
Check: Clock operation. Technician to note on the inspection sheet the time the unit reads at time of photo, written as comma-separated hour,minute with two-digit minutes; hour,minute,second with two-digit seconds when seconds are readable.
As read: 12,02
